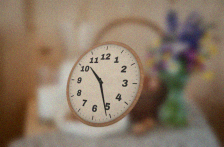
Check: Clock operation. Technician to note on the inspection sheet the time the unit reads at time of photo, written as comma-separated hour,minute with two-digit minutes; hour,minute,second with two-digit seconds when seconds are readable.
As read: 10,26
